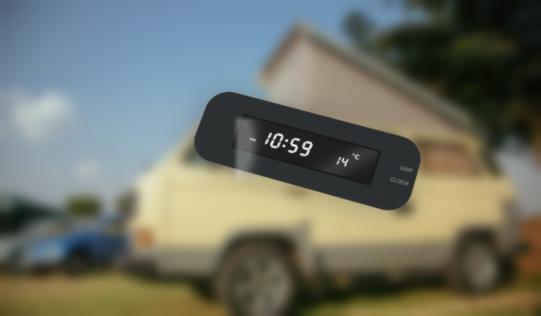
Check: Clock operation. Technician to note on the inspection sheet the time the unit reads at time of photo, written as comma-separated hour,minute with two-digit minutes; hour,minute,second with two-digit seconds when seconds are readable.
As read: 10,59
